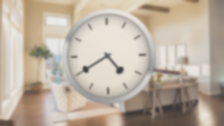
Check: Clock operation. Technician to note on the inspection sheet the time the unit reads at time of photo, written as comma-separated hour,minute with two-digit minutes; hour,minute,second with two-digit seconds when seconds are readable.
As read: 4,40
